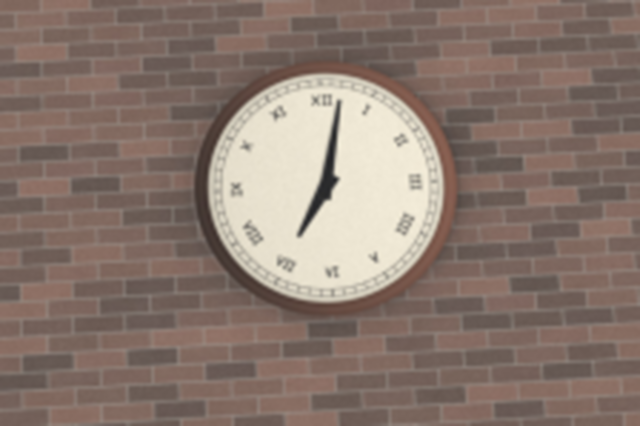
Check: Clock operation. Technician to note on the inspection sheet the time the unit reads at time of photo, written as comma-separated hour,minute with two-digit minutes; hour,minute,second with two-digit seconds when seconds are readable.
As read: 7,02
